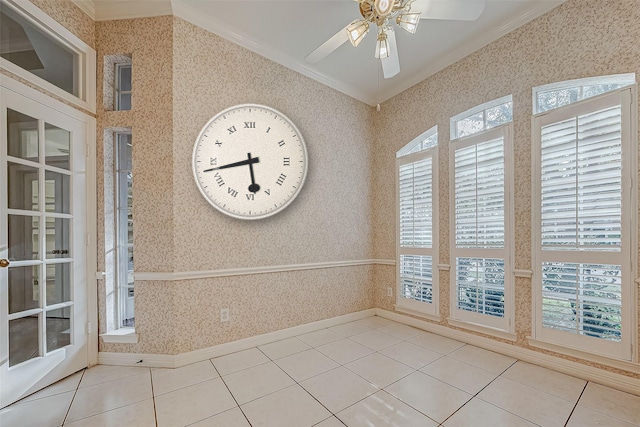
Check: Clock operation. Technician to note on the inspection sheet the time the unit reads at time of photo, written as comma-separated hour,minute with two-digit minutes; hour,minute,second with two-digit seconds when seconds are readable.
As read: 5,43
